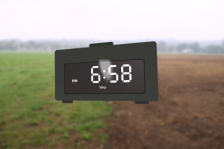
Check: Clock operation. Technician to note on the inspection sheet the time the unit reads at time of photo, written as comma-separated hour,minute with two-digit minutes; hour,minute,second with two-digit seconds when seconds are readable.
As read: 6,58
